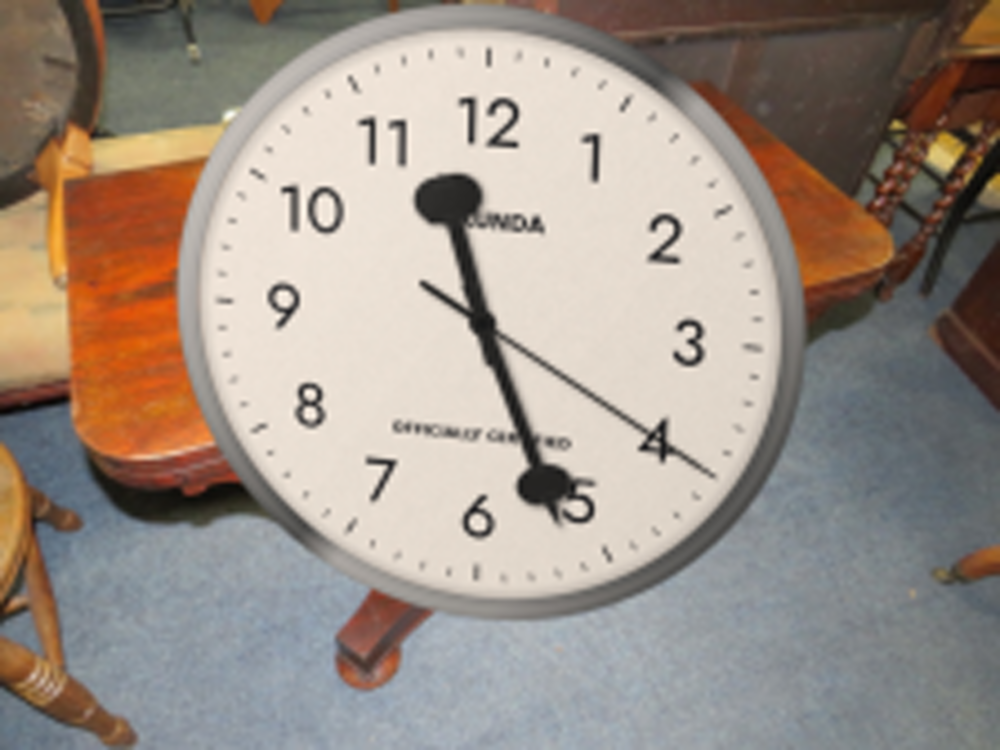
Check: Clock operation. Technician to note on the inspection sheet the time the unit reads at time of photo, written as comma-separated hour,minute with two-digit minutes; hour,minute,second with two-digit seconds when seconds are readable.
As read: 11,26,20
